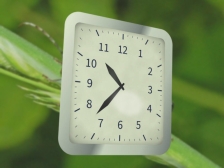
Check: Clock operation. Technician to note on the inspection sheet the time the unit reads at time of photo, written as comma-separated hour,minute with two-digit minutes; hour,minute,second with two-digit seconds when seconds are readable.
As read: 10,37
